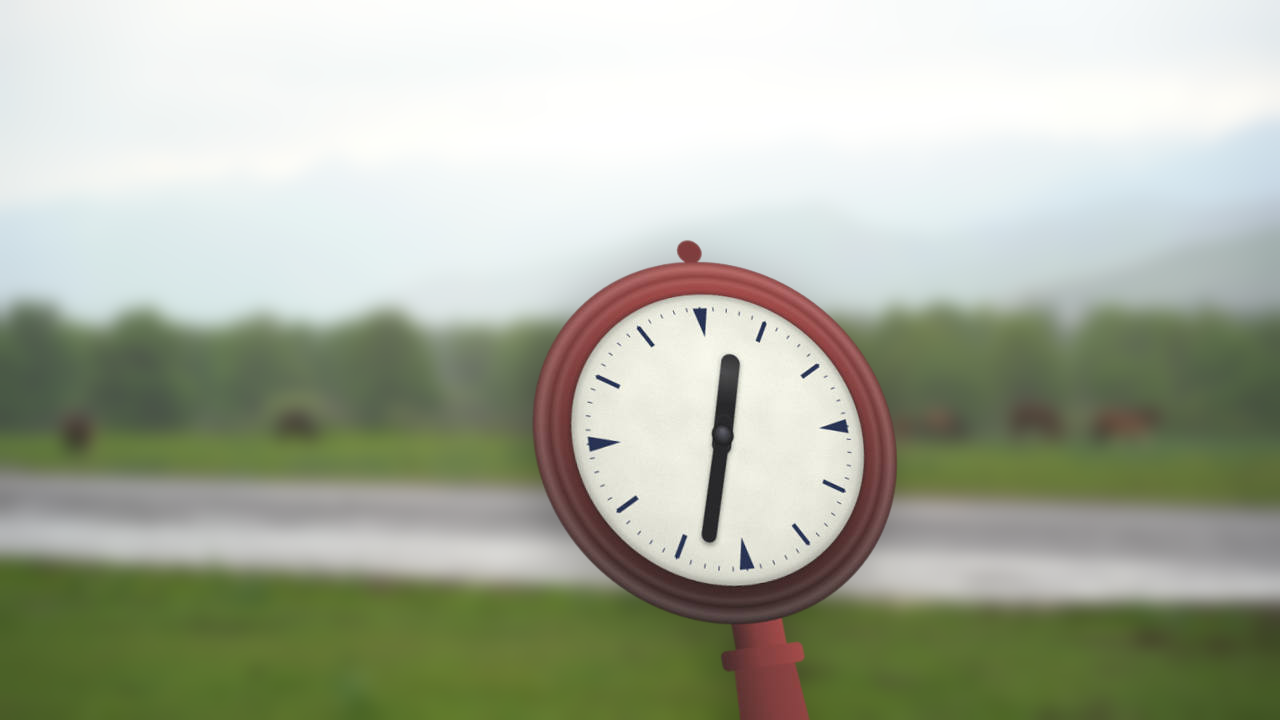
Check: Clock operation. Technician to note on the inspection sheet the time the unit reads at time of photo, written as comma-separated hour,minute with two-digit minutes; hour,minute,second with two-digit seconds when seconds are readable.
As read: 12,33
